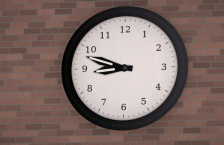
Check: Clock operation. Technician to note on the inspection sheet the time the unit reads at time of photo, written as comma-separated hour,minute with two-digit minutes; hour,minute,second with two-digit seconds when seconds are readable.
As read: 8,48
